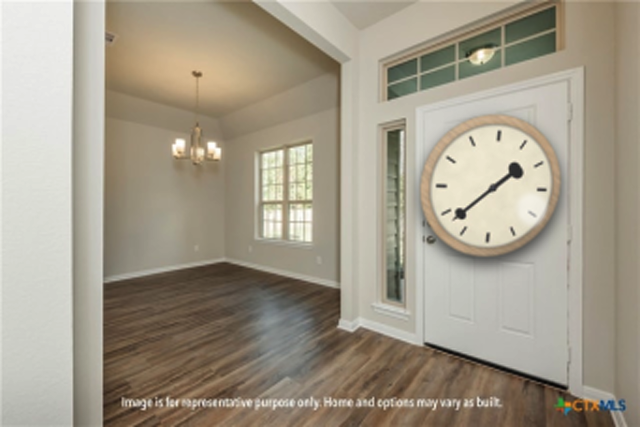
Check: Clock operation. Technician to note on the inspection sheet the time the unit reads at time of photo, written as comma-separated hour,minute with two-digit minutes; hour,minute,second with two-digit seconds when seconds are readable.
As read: 1,38
